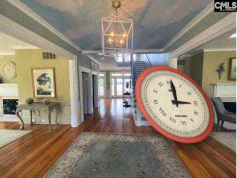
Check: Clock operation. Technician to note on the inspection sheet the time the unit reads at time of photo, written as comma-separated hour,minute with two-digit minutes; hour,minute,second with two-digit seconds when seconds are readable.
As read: 3,01
